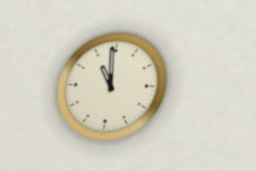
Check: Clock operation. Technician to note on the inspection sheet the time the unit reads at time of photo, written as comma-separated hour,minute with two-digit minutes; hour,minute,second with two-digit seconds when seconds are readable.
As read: 10,59
